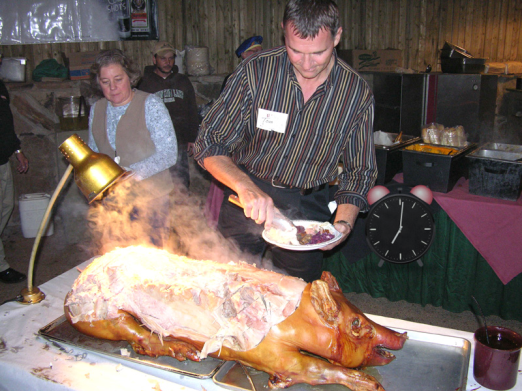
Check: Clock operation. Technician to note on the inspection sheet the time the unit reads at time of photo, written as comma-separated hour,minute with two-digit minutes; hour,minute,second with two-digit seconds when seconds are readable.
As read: 7,01
